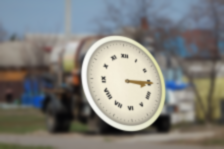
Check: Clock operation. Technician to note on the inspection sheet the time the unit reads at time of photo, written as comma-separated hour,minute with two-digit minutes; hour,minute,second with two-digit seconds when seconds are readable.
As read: 3,15
